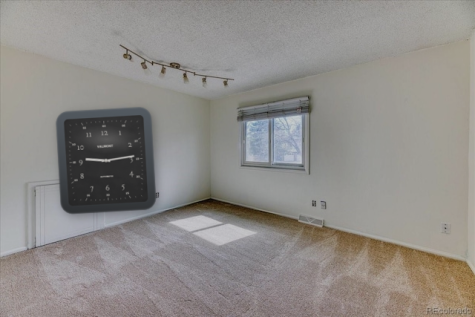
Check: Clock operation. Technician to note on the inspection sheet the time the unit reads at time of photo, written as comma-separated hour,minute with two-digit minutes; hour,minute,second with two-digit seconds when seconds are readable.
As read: 9,14
